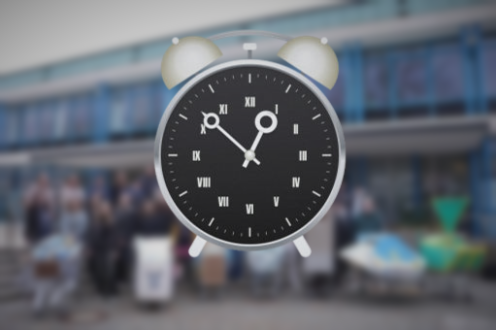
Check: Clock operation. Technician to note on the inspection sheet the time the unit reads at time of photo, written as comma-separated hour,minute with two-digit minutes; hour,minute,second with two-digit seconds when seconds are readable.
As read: 12,52
